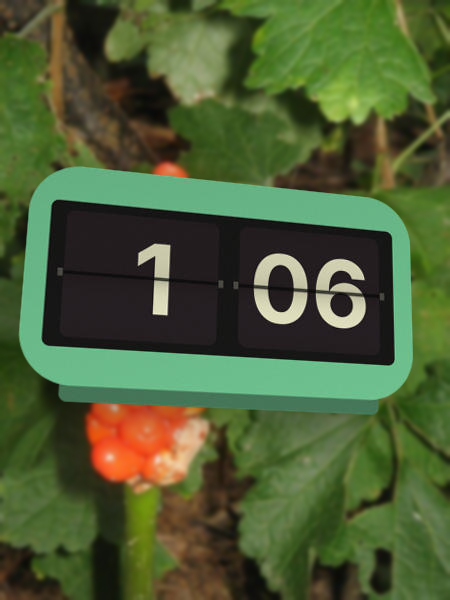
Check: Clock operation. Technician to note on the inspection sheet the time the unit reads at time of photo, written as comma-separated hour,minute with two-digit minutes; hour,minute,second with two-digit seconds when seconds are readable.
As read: 1,06
